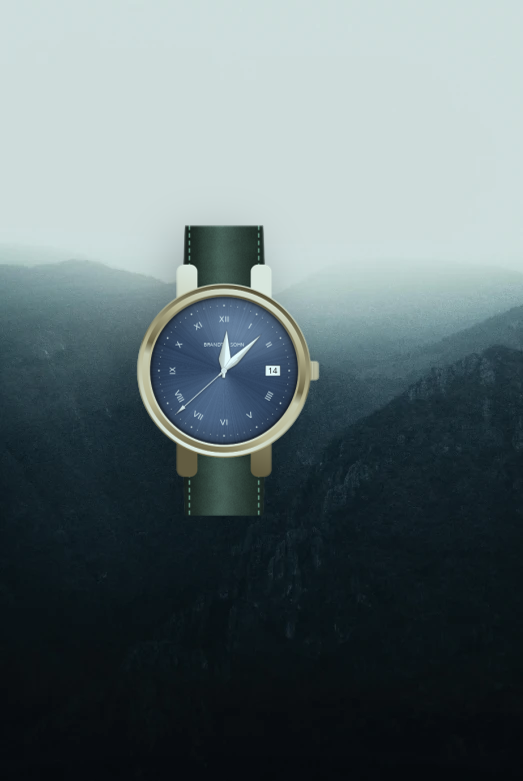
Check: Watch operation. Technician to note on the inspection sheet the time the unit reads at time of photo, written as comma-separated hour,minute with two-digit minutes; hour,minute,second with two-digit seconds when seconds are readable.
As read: 12,07,38
